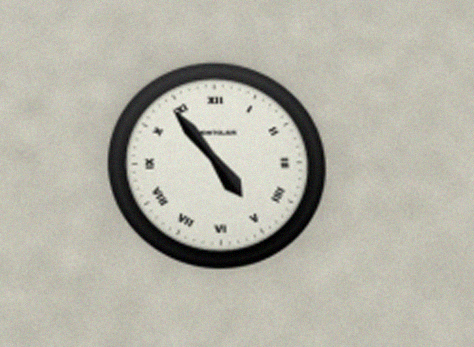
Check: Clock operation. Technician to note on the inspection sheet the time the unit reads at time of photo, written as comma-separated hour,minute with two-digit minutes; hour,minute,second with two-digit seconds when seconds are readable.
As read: 4,54
